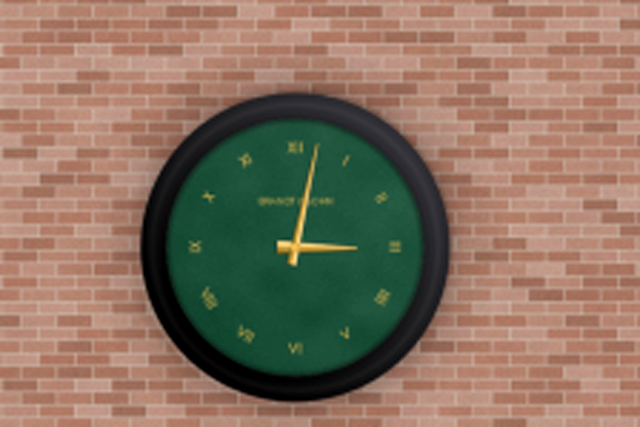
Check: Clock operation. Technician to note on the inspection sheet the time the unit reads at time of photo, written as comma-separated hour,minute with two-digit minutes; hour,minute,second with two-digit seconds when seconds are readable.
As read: 3,02
